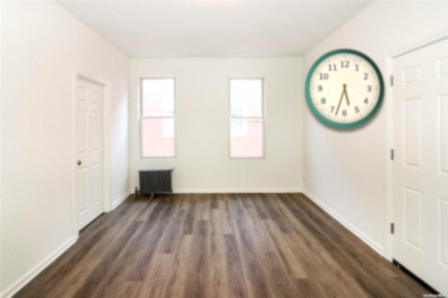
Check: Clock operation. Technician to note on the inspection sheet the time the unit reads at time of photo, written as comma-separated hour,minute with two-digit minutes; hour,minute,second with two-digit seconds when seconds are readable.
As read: 5,33
